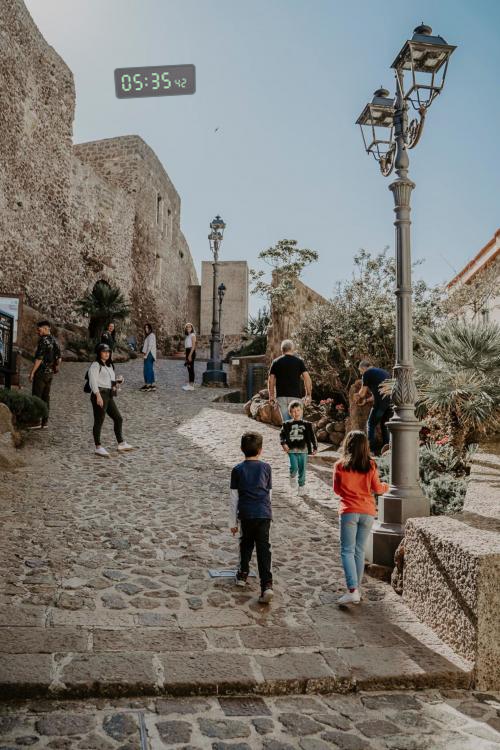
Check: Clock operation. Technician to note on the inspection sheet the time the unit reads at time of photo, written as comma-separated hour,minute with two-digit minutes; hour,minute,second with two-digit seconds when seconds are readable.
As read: 5,35,42
